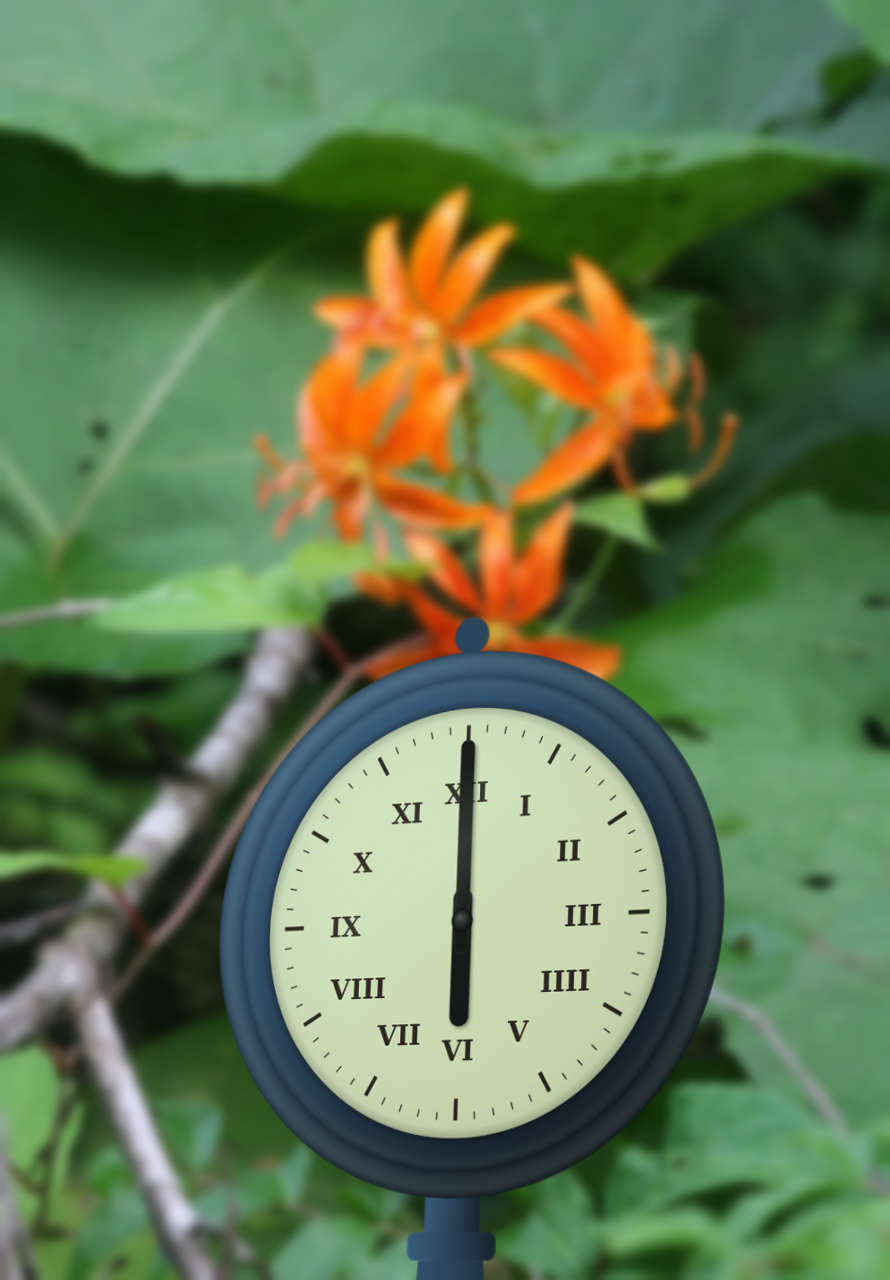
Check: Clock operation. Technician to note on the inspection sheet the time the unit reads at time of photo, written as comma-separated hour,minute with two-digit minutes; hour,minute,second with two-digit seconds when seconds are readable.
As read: 6,00
